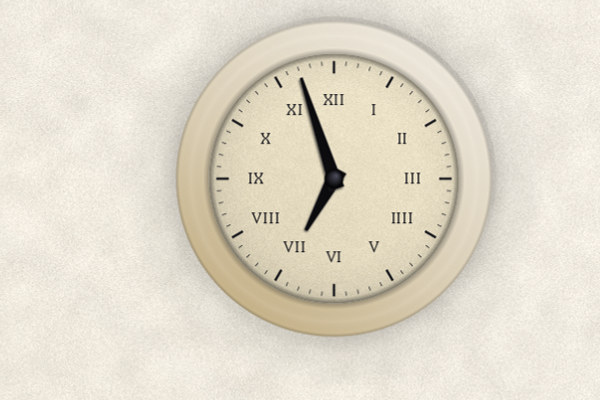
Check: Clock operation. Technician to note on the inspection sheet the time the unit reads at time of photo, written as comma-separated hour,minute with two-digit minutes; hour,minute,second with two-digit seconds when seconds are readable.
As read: 6,57
